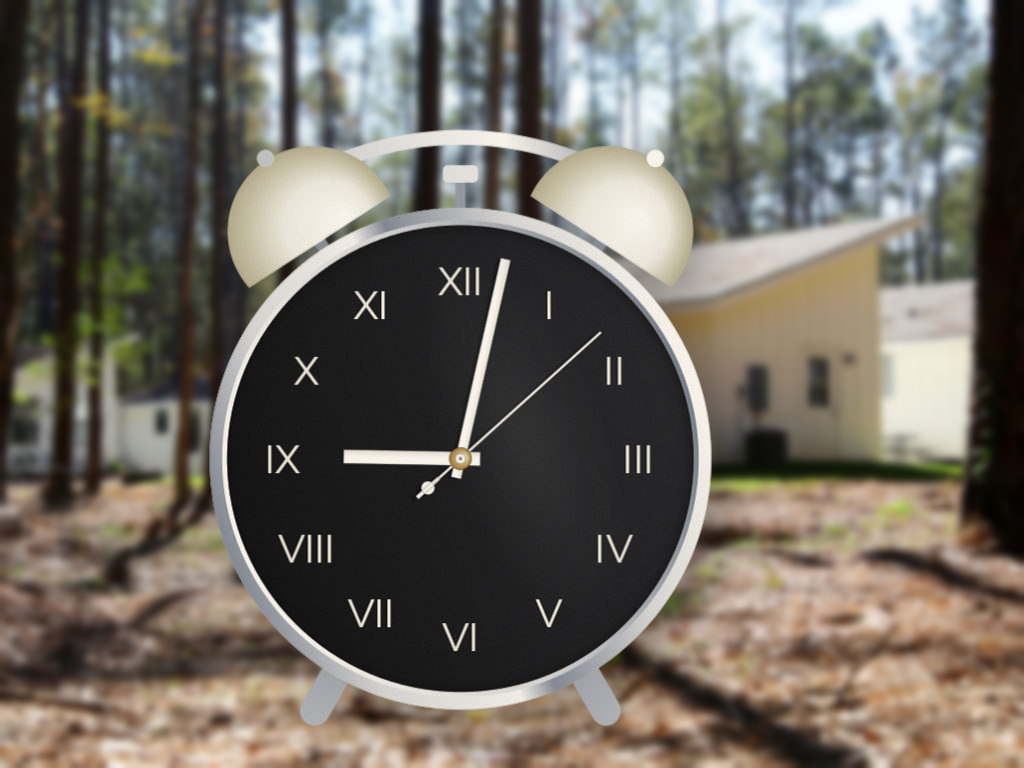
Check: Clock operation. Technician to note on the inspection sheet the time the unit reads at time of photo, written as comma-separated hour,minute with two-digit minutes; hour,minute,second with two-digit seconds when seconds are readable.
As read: 9,02,08
